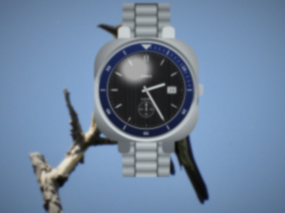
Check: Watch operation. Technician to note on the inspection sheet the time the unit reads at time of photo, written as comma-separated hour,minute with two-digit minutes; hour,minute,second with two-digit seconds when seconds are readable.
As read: 2,25
